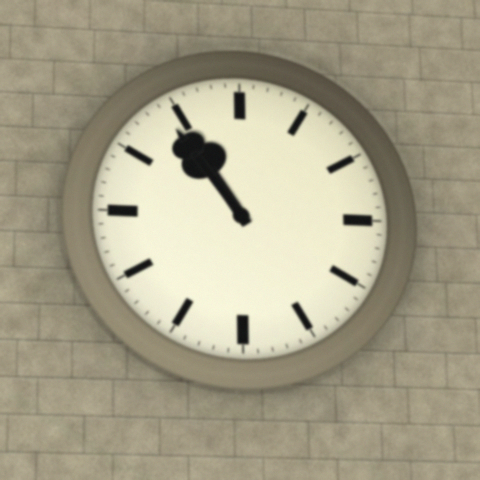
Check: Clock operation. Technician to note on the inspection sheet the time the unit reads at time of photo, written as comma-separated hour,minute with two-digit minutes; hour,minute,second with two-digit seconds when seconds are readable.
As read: 10,54
